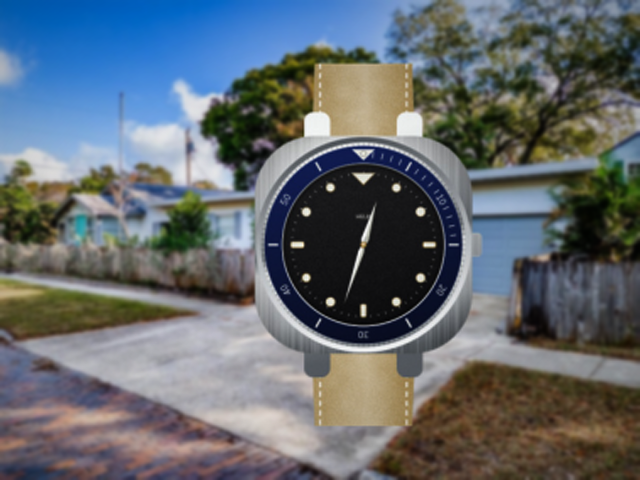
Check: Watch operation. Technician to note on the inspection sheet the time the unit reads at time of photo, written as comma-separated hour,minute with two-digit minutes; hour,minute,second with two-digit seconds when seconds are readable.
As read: 12,33
